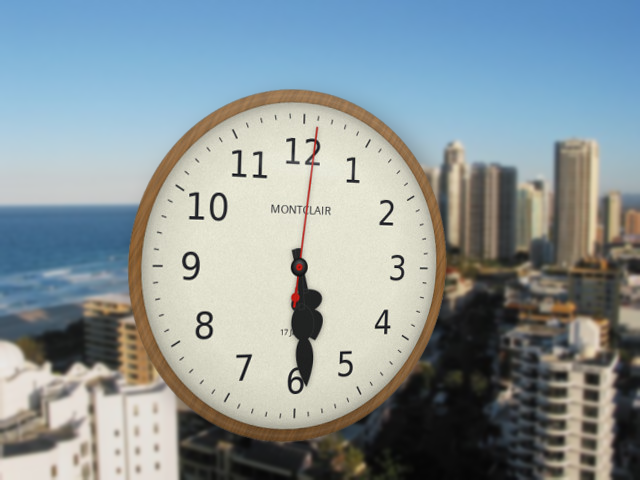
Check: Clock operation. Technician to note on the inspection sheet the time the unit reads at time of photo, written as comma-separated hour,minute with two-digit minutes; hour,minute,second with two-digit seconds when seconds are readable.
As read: 5,29,01
